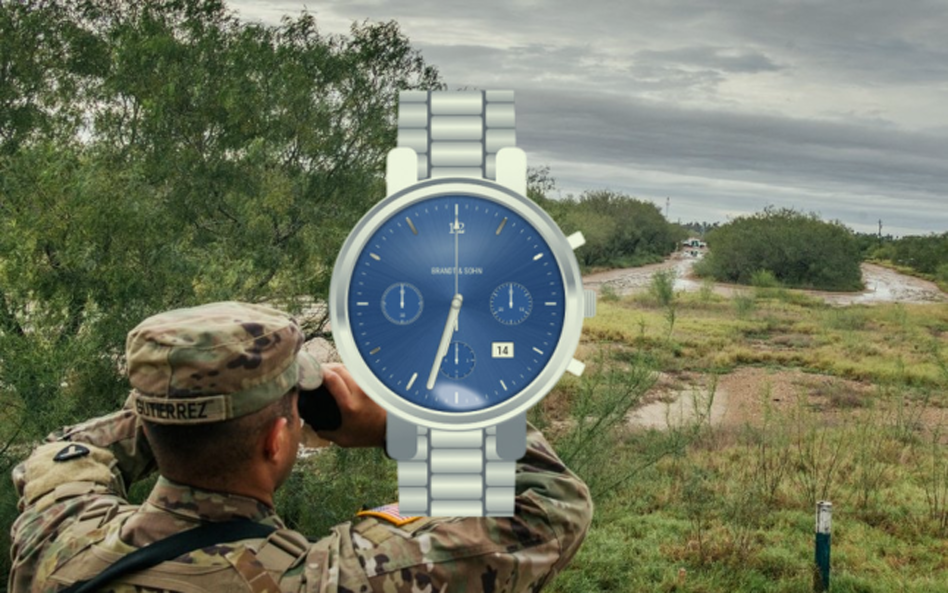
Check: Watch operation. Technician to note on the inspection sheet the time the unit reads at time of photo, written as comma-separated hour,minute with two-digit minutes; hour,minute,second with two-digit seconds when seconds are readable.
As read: 6,33
